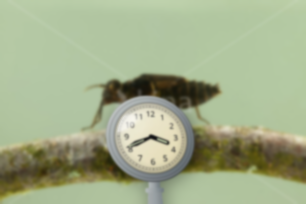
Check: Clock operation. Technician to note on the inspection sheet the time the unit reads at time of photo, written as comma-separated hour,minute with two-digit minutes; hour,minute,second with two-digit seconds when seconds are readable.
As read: 3,41
